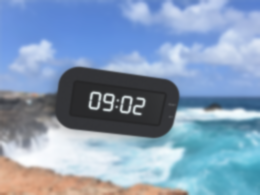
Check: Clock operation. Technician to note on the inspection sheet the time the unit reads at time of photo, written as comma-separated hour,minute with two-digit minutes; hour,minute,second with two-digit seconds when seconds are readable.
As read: 9,02
